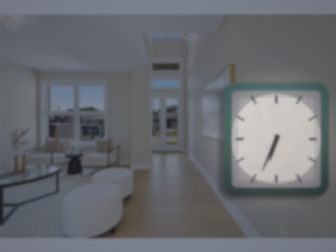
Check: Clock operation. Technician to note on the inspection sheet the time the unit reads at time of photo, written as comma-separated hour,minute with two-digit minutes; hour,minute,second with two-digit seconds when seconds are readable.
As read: 6,34
